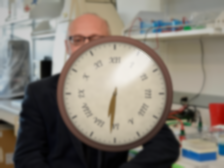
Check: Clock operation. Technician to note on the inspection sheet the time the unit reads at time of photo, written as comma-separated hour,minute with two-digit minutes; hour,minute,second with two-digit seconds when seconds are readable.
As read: 6,31
